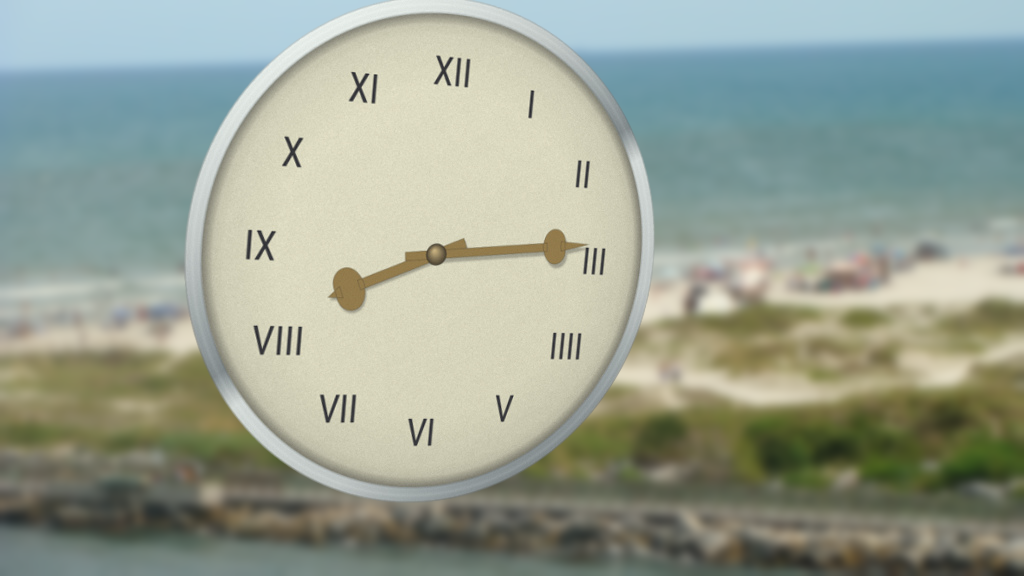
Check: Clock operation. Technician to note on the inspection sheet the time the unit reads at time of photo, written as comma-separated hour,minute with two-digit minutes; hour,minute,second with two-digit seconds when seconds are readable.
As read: 8,14
